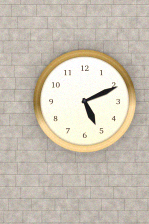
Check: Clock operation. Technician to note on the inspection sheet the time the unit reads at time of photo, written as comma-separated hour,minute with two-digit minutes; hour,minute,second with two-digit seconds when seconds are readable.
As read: 5,11
